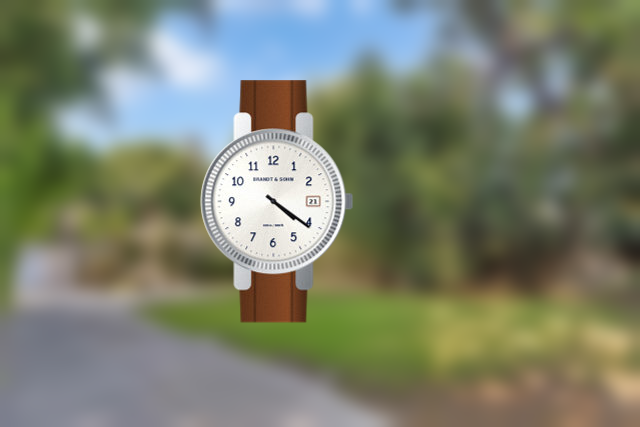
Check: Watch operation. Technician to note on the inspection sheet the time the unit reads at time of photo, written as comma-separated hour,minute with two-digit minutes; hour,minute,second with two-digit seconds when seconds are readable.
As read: 4,21
